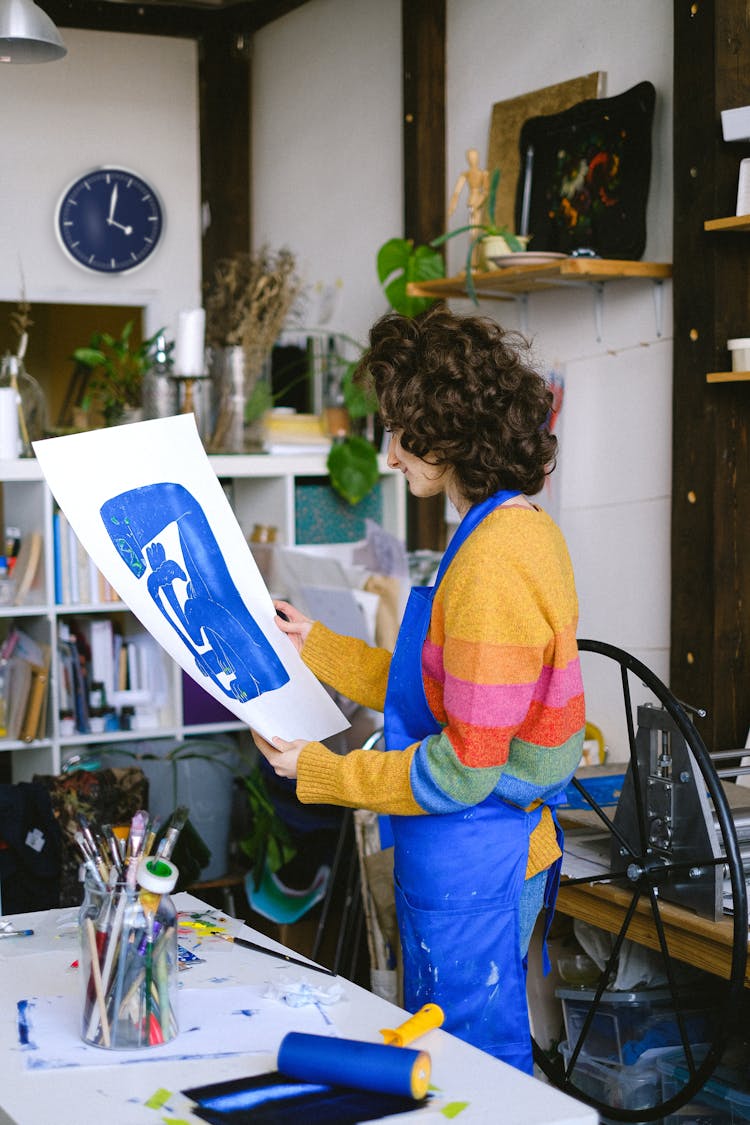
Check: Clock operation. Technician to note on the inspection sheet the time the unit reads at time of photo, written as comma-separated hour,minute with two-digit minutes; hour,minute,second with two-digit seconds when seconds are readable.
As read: 4,02
